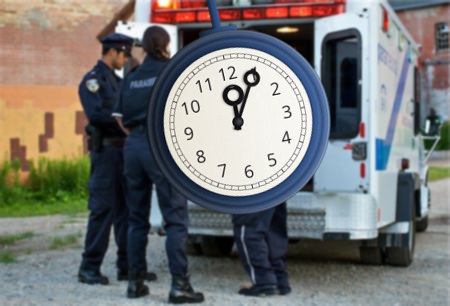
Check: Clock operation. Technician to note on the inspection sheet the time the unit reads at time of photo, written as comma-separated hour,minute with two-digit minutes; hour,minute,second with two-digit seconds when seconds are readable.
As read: 12,05
